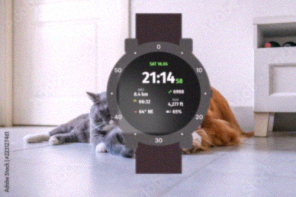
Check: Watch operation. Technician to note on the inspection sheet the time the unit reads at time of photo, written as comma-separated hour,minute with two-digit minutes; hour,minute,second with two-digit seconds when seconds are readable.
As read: 21,14
